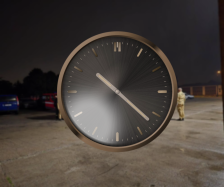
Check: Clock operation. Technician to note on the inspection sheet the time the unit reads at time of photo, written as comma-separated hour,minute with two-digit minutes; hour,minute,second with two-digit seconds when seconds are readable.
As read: 10,22
